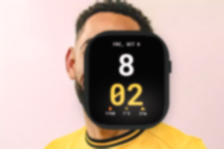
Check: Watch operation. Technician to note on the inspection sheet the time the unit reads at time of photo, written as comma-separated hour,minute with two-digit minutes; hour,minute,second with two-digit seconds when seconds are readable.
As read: 8,02
